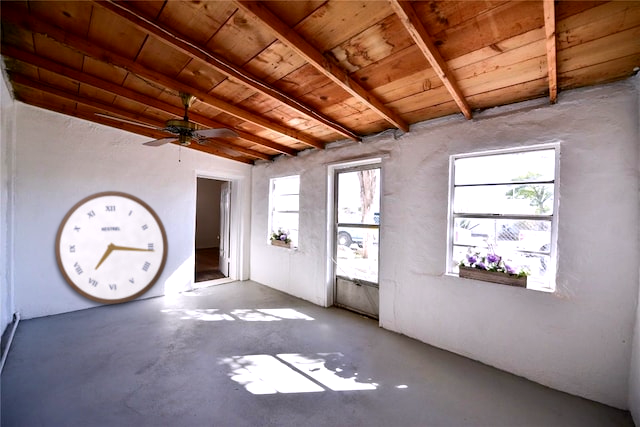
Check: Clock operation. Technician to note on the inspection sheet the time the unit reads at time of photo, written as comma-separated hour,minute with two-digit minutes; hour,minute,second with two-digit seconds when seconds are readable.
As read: 7,16
